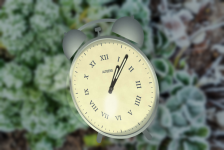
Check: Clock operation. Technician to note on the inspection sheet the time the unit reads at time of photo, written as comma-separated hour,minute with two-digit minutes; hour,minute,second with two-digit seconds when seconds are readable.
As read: 1,07
